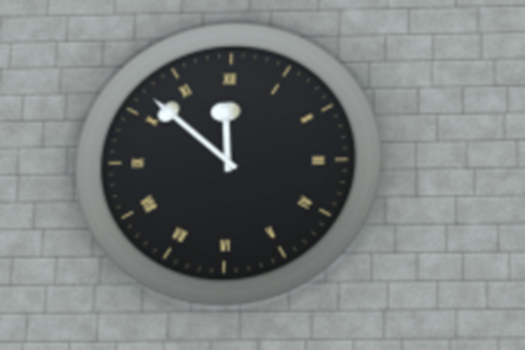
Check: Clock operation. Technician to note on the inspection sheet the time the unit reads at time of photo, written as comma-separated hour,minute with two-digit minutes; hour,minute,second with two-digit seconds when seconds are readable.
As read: 11,52
